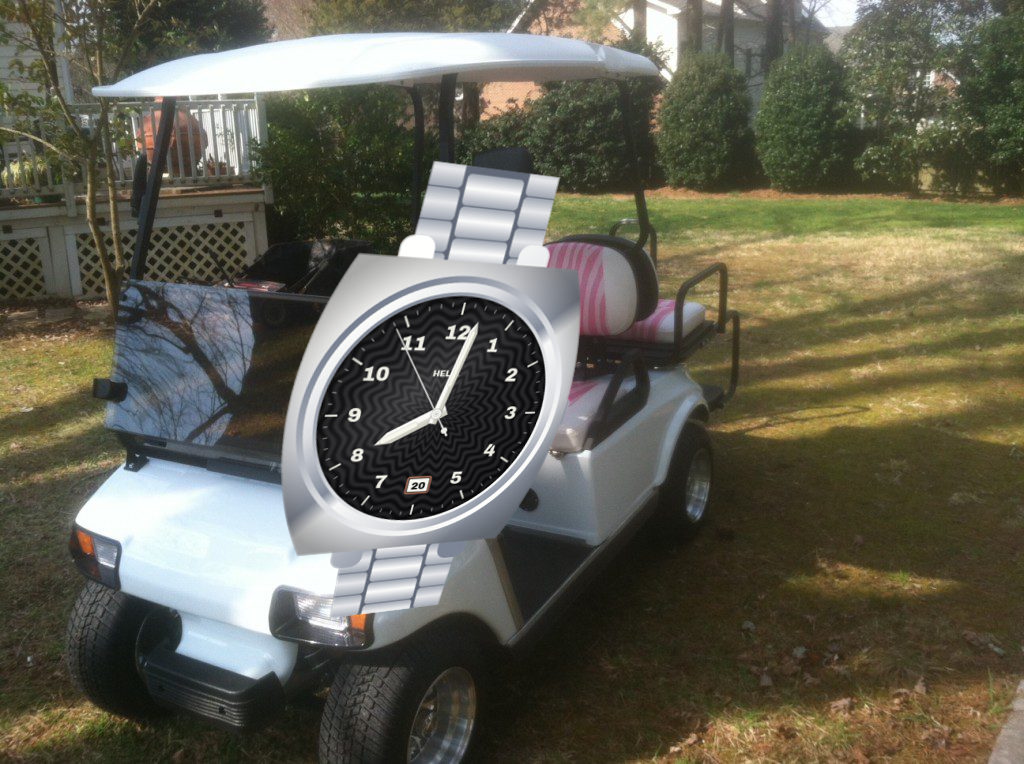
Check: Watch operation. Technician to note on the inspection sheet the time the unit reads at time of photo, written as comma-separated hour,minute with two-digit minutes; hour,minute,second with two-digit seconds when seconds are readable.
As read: 8,01,54
